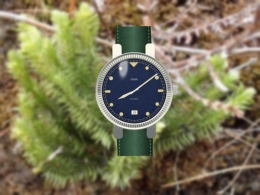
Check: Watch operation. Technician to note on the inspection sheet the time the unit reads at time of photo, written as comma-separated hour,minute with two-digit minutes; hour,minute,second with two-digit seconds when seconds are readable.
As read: 8,09
